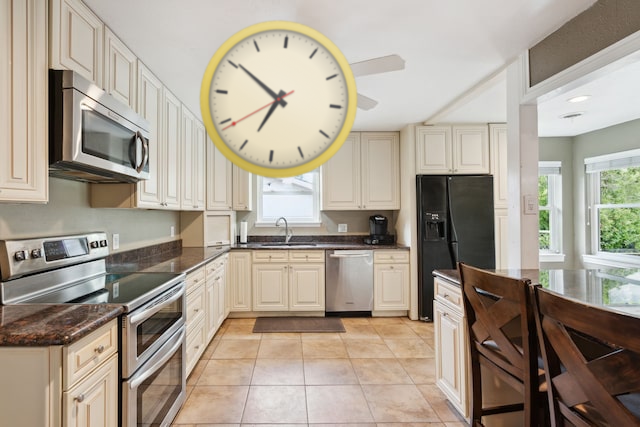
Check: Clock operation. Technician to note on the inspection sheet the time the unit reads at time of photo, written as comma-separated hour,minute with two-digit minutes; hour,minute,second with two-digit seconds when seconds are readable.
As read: 6,50,39
